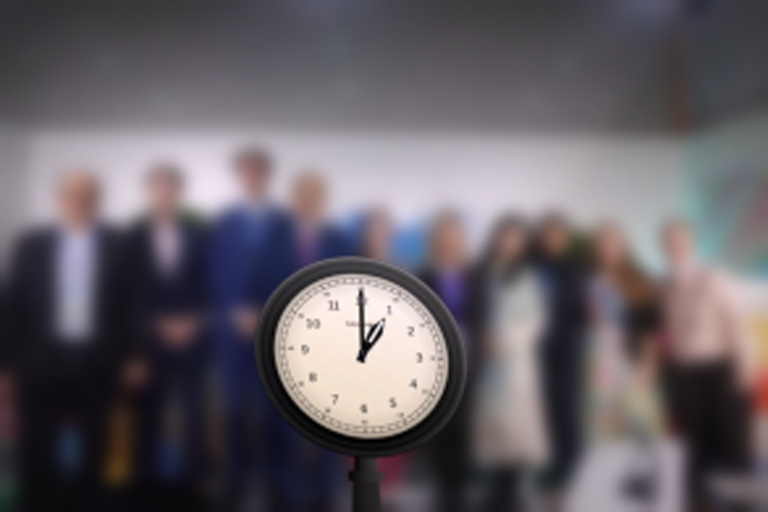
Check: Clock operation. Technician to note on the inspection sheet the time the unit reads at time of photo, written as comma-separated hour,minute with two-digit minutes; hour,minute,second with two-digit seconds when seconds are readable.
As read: 1,00
